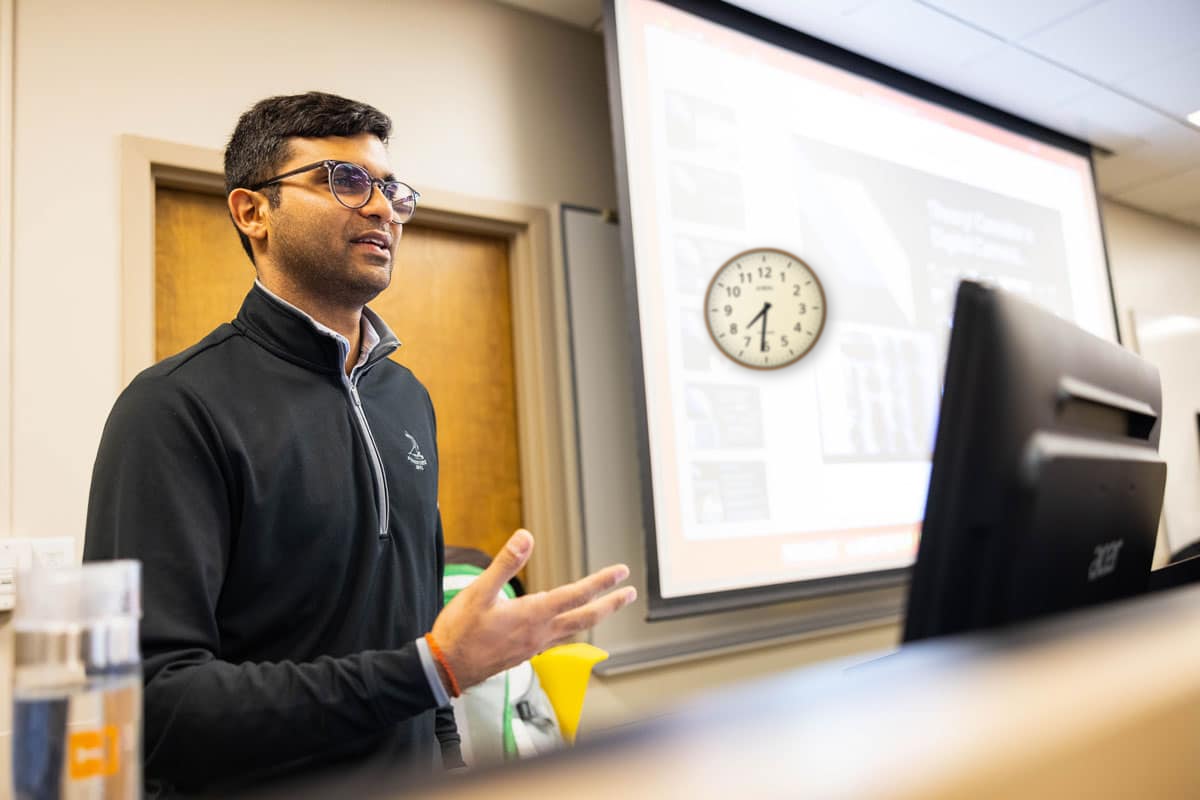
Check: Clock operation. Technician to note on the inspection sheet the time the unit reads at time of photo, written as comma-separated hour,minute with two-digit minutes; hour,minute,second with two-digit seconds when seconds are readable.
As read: 7,31
